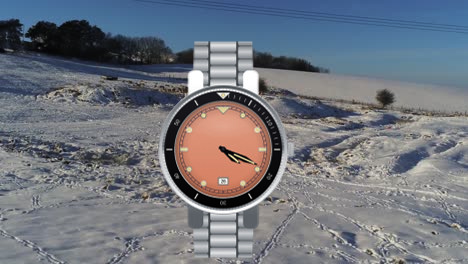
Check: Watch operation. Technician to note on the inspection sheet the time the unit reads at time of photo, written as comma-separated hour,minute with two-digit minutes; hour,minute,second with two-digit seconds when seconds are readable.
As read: 4,19
